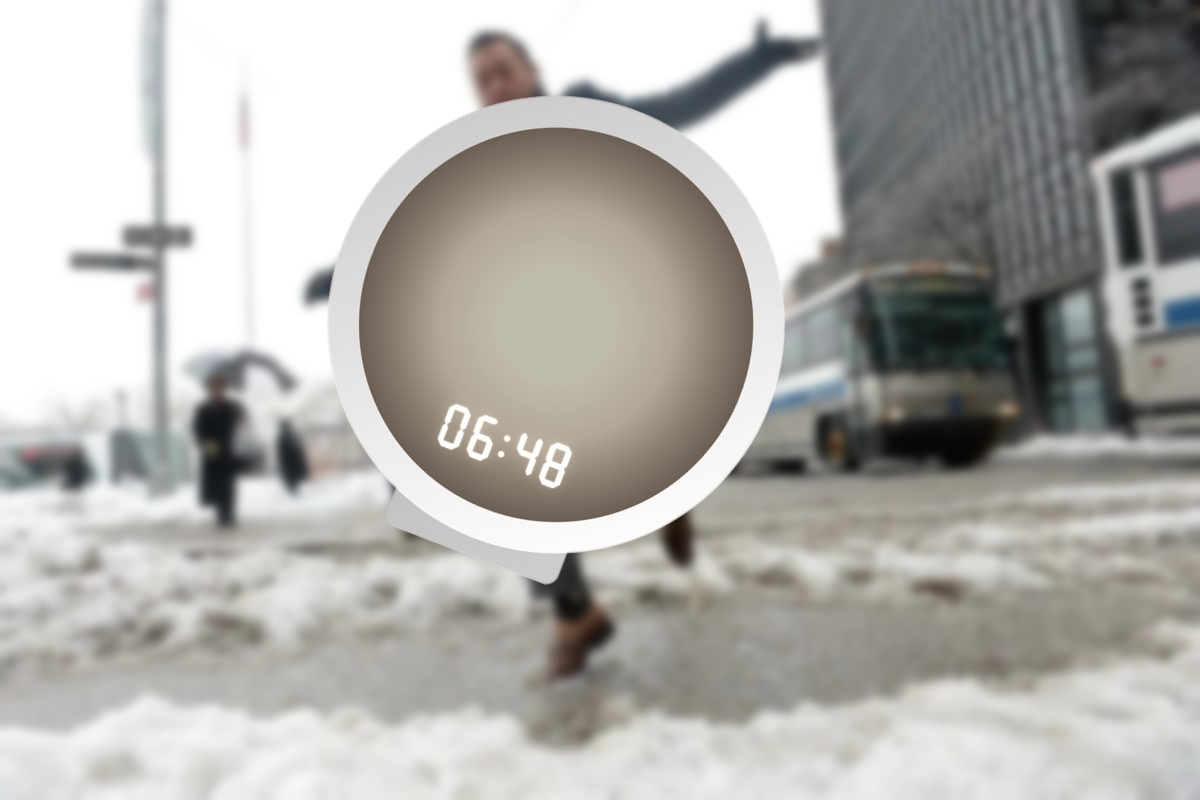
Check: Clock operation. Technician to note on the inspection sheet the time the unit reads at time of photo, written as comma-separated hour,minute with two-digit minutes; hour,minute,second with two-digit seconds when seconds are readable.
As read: 6,48
